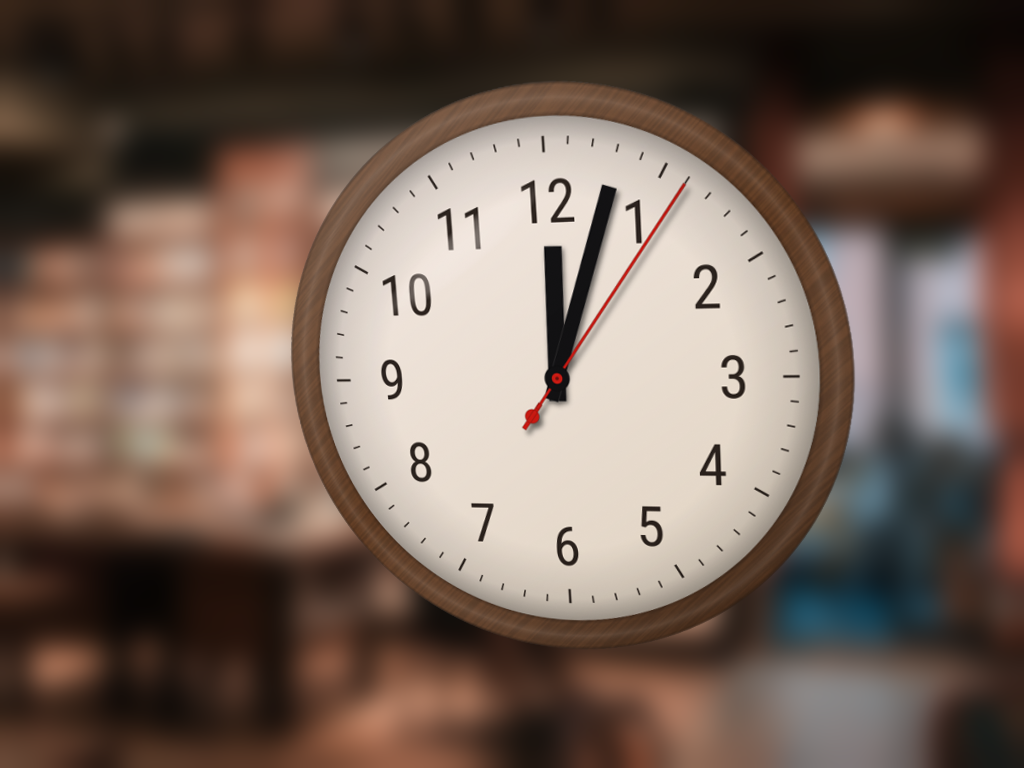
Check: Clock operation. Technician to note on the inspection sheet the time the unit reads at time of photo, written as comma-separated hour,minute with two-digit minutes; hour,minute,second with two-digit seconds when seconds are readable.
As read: 12,03,06
